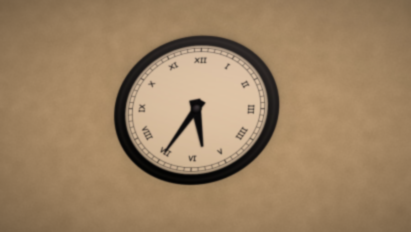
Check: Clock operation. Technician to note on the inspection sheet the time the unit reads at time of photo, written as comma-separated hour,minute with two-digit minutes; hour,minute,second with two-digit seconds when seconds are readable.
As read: 5,35
